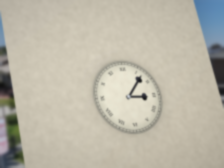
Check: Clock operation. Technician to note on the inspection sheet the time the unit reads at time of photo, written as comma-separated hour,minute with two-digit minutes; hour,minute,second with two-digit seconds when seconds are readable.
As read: 3,07
